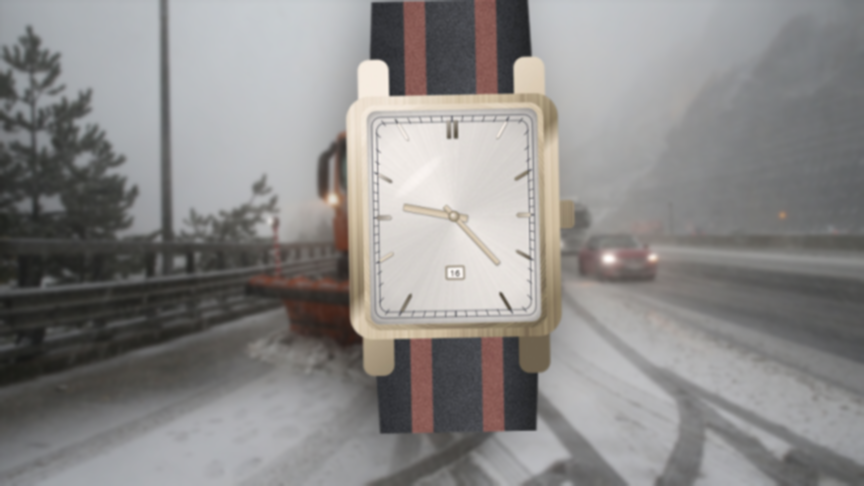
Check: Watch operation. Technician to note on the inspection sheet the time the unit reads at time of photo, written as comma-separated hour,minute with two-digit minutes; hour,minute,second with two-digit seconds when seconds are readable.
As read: 9,23
